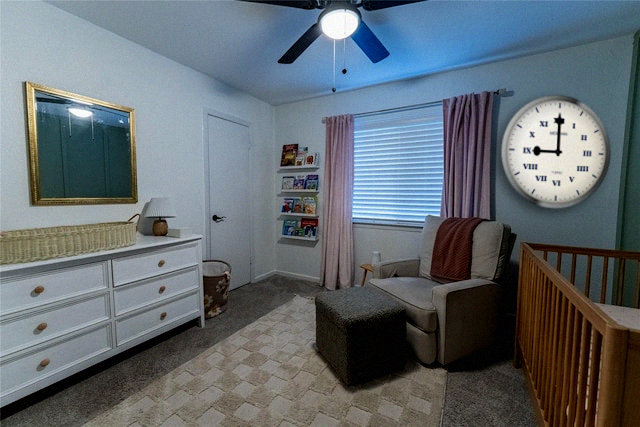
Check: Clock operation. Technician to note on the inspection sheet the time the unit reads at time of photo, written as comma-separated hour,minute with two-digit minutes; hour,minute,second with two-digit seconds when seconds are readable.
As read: 9,00
